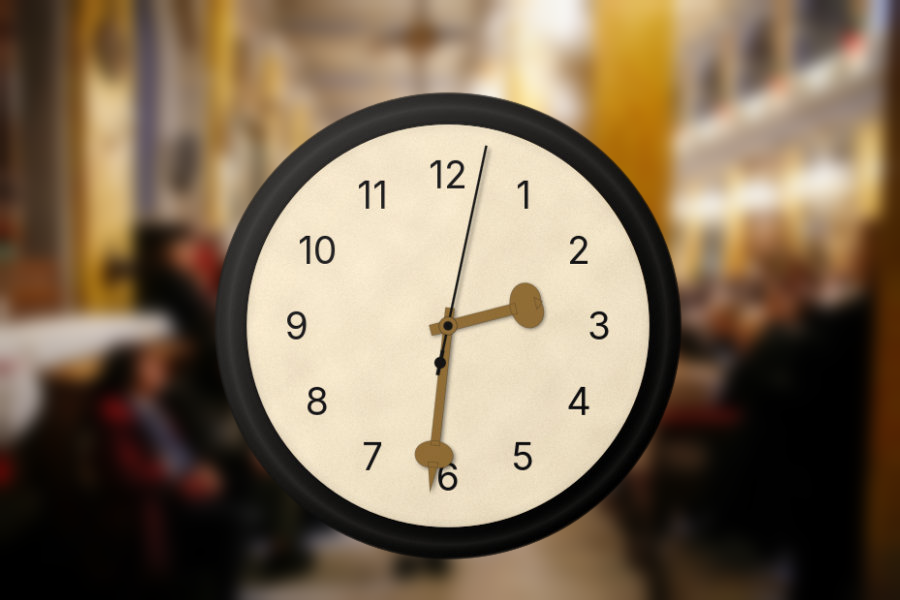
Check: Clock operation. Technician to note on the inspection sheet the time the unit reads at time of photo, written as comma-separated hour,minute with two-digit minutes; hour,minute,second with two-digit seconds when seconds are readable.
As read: 2,31,02
